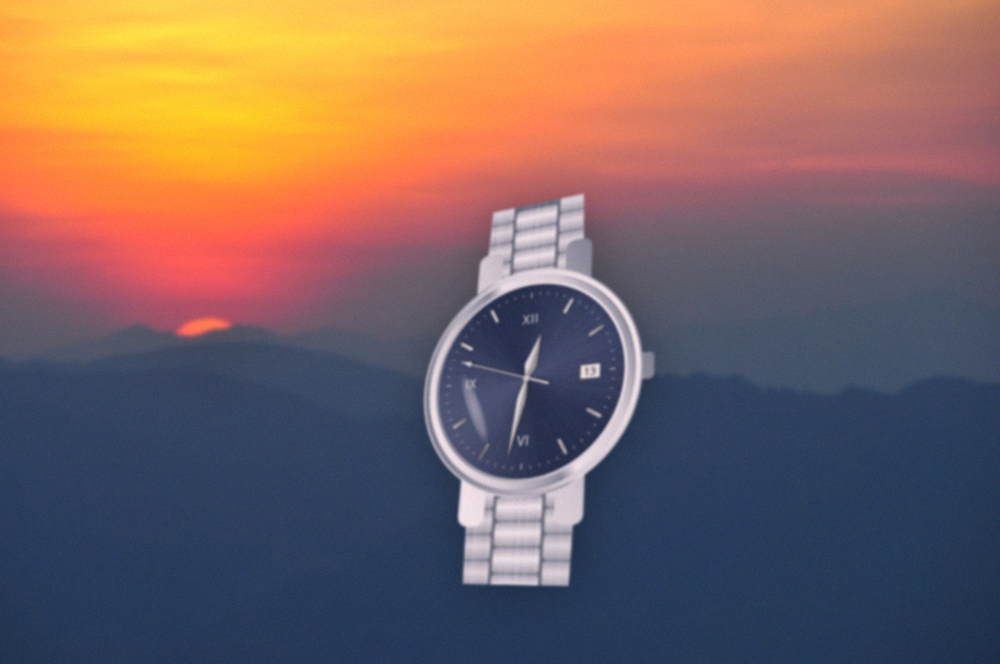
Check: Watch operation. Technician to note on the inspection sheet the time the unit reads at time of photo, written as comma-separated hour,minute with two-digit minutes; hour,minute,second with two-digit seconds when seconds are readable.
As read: 12,31,48
